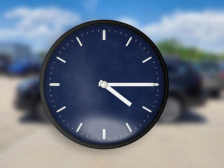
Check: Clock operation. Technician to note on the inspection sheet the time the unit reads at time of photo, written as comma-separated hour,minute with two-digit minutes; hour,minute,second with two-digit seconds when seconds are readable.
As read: 4,15
